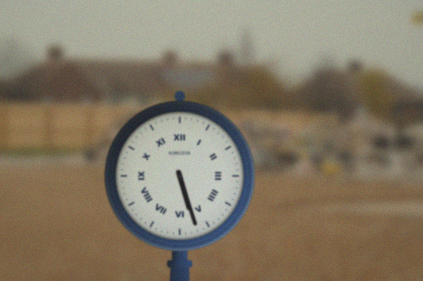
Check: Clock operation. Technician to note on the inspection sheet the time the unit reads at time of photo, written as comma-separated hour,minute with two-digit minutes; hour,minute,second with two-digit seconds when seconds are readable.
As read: 5,27
